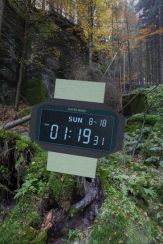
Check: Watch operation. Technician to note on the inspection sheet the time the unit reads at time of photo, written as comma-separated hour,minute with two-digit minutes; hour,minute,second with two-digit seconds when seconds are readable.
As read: 1,19,31
